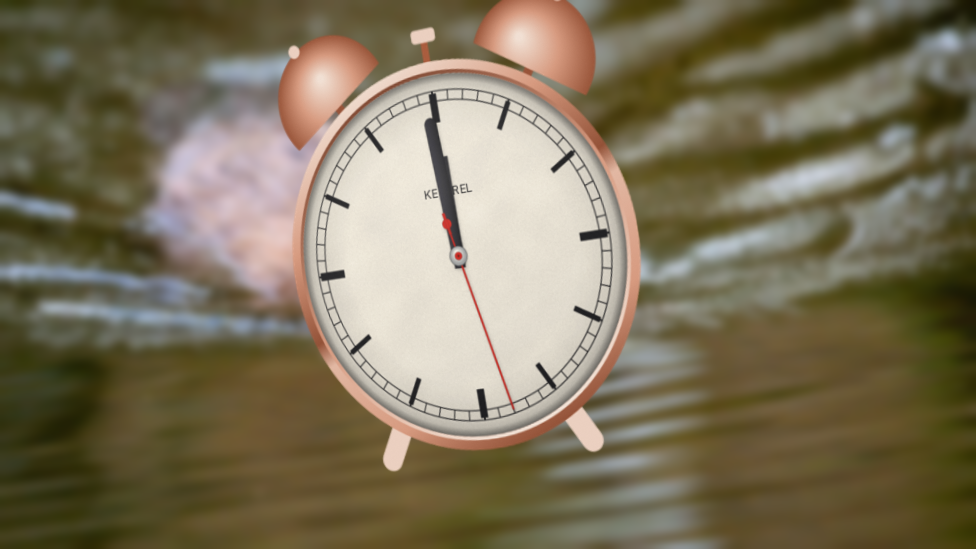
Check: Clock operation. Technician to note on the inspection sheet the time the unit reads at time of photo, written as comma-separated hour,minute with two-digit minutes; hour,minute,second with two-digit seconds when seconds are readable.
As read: 11,59,28
